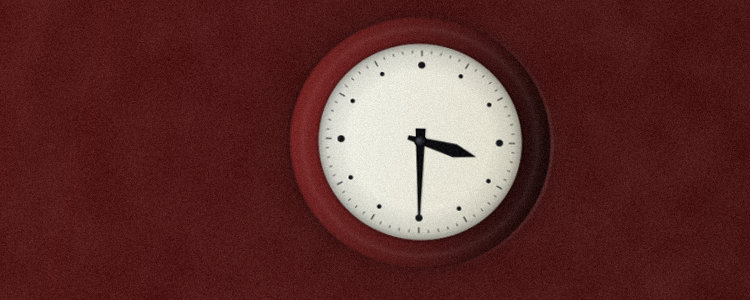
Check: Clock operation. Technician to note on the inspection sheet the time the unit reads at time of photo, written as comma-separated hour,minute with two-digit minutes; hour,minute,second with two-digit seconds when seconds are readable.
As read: 3,30
